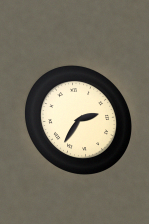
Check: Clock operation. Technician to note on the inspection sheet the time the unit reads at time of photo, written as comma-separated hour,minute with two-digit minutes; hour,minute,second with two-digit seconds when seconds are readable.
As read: 2,37
